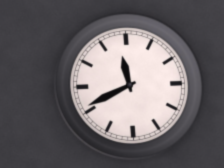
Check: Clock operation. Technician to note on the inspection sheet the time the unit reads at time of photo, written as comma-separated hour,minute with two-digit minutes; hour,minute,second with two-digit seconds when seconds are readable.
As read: 11,41
